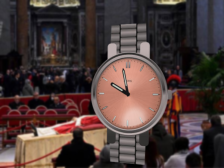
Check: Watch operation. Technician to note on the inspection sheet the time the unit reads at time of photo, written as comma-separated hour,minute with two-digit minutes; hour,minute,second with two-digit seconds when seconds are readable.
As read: 9,58
